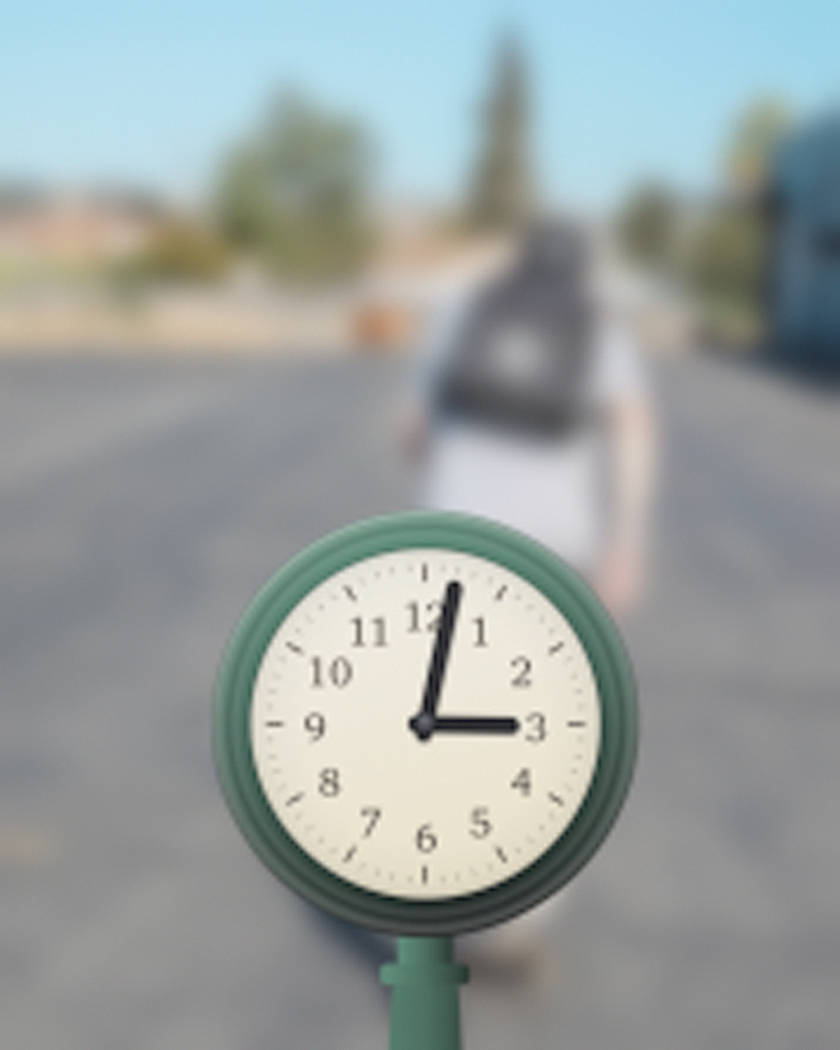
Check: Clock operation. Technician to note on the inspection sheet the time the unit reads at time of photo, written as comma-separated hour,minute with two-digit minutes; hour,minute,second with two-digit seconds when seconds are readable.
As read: 3,02
